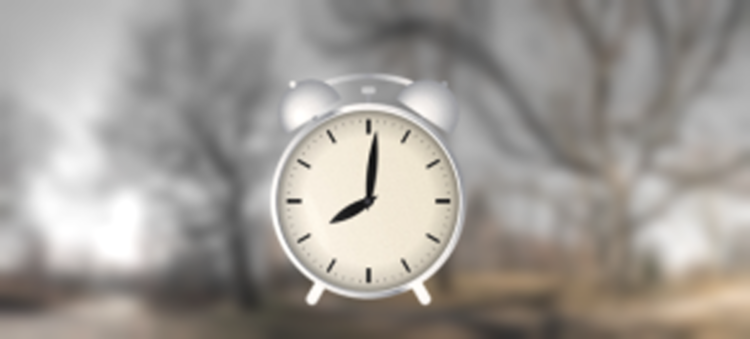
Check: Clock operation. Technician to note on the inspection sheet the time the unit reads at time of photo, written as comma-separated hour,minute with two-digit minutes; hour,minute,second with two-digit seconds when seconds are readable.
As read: 8,01
